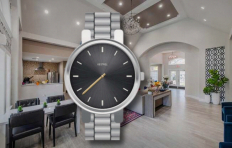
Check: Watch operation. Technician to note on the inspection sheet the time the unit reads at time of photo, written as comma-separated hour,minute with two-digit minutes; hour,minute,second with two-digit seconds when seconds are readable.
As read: 7,38
